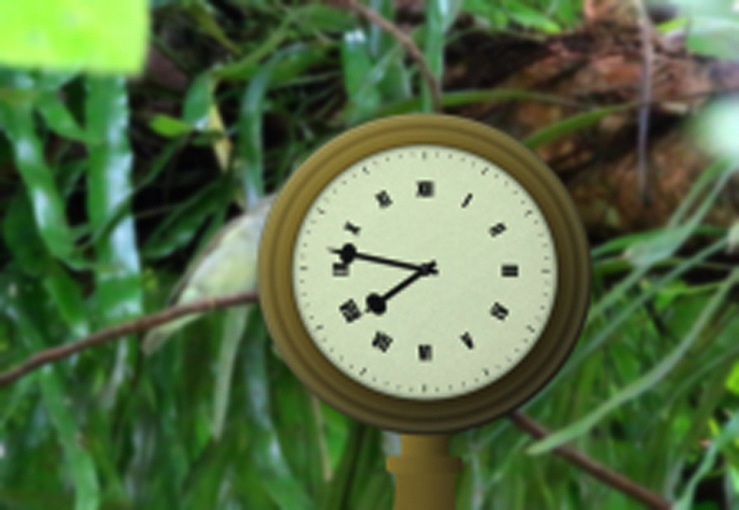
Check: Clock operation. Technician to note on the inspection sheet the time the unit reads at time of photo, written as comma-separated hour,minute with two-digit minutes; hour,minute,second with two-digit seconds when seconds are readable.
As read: 7,47
